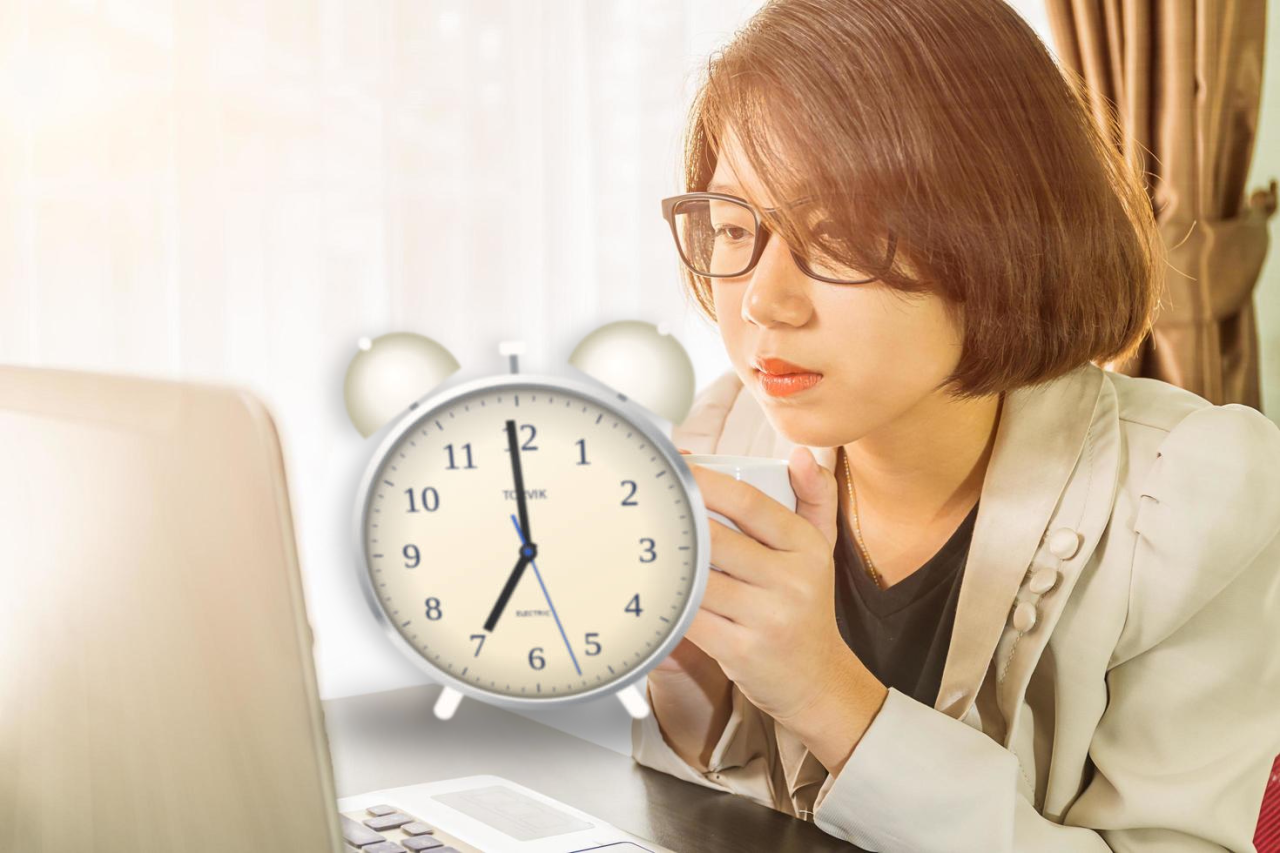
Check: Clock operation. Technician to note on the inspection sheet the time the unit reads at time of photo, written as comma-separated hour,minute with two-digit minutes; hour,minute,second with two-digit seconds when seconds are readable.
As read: 6,59,27
